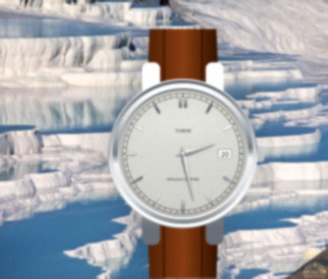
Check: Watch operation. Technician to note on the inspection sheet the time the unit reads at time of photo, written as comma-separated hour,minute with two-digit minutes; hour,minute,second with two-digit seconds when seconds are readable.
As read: 2,28
